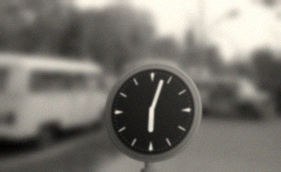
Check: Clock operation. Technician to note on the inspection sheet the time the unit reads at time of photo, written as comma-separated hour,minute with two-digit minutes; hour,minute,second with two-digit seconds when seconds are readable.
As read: 6,03
